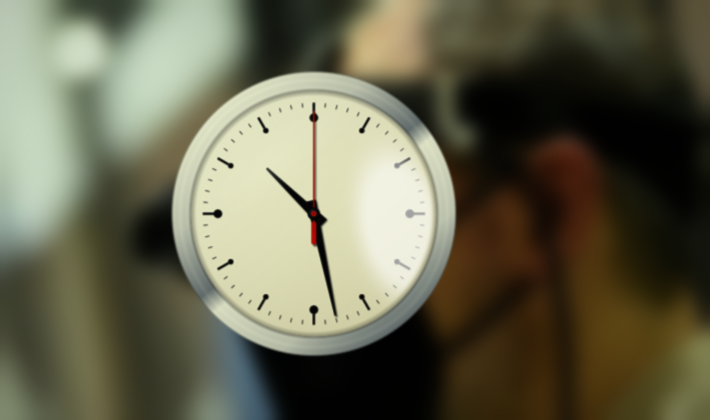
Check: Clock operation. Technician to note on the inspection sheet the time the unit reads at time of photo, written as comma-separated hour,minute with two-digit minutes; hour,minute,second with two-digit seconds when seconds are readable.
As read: 10,28,00
